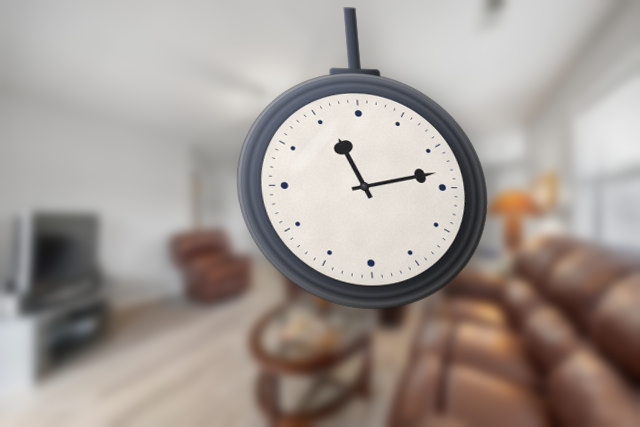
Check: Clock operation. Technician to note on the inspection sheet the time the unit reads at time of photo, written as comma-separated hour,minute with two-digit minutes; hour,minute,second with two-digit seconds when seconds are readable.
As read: 11,13
